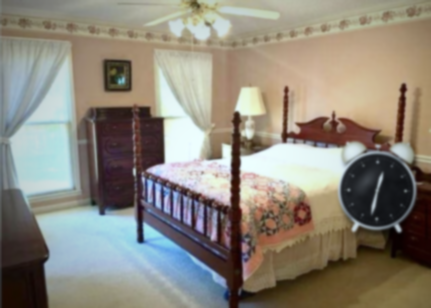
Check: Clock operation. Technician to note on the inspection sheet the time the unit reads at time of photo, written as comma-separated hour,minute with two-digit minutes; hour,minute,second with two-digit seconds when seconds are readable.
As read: 12,32
